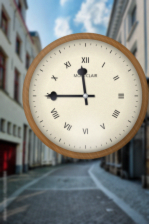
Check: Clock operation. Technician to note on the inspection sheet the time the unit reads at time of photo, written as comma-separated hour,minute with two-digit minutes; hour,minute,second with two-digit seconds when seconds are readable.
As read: 11,45
